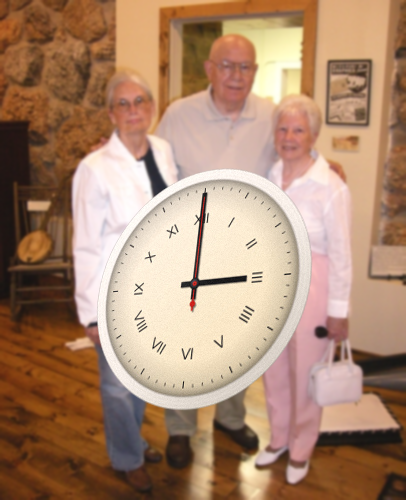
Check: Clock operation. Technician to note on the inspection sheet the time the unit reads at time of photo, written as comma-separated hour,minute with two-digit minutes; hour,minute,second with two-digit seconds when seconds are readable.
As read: 3,00,00
